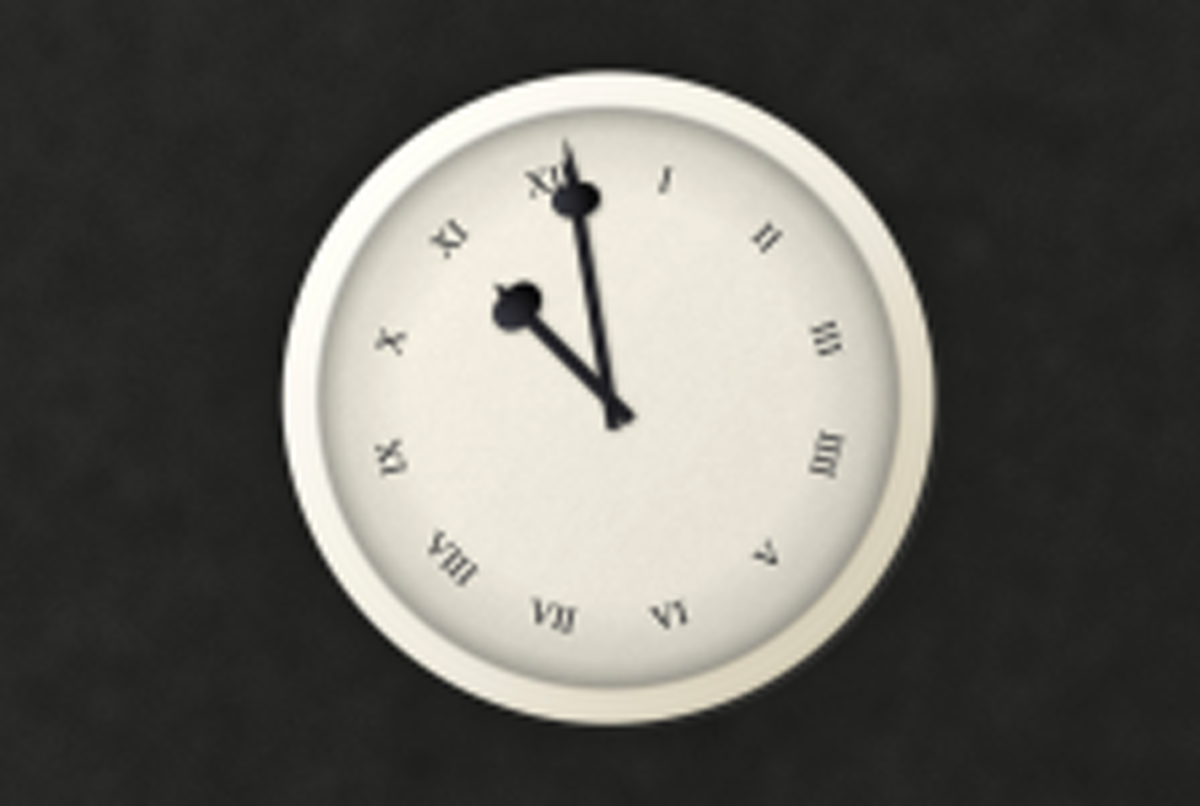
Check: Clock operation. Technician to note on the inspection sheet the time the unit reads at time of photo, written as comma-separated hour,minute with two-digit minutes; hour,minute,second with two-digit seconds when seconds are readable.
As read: 11,01
